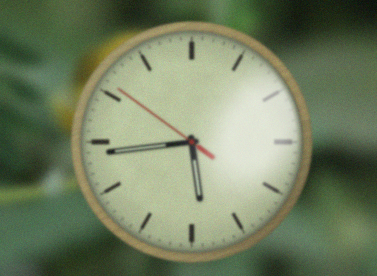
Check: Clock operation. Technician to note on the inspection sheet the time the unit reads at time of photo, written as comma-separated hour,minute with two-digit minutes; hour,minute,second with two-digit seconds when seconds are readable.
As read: 5,43,51
